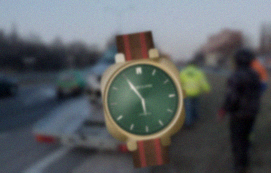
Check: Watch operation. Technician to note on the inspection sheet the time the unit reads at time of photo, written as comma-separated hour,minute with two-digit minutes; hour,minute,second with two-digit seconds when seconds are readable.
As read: 5,55
